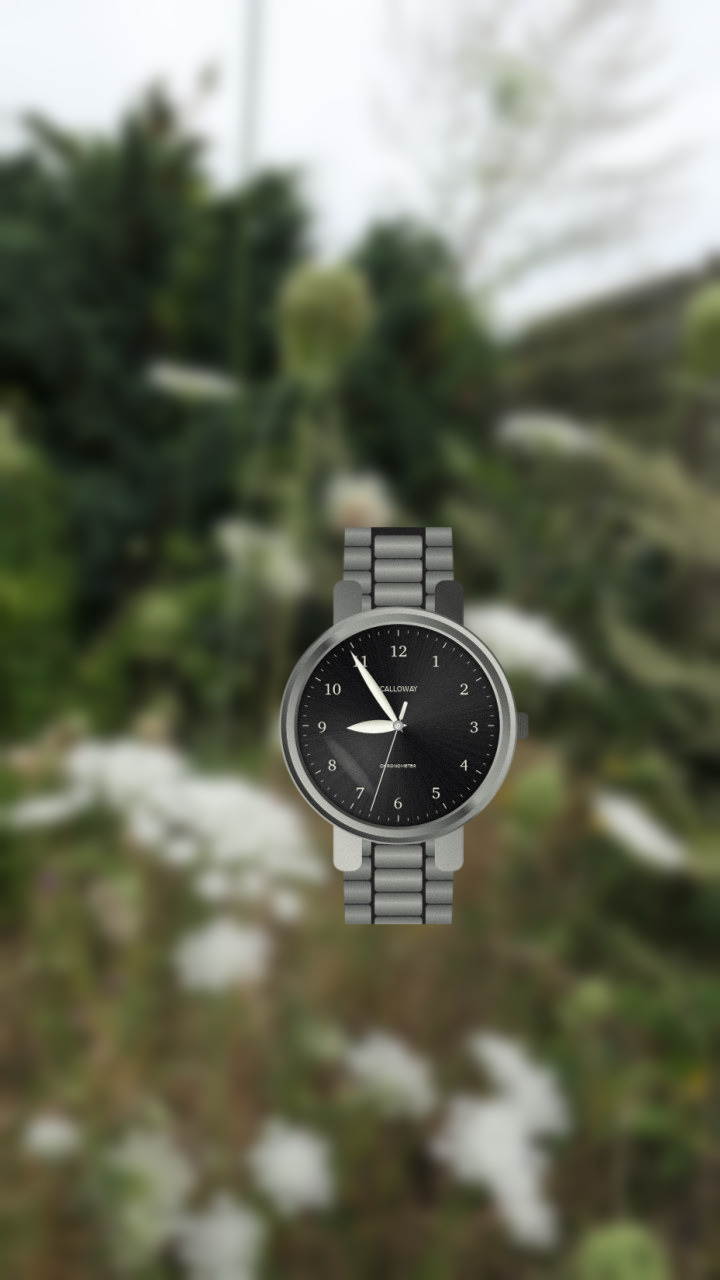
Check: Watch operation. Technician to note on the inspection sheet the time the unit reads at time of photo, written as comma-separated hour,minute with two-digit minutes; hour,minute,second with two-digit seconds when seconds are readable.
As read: 8,54,33
